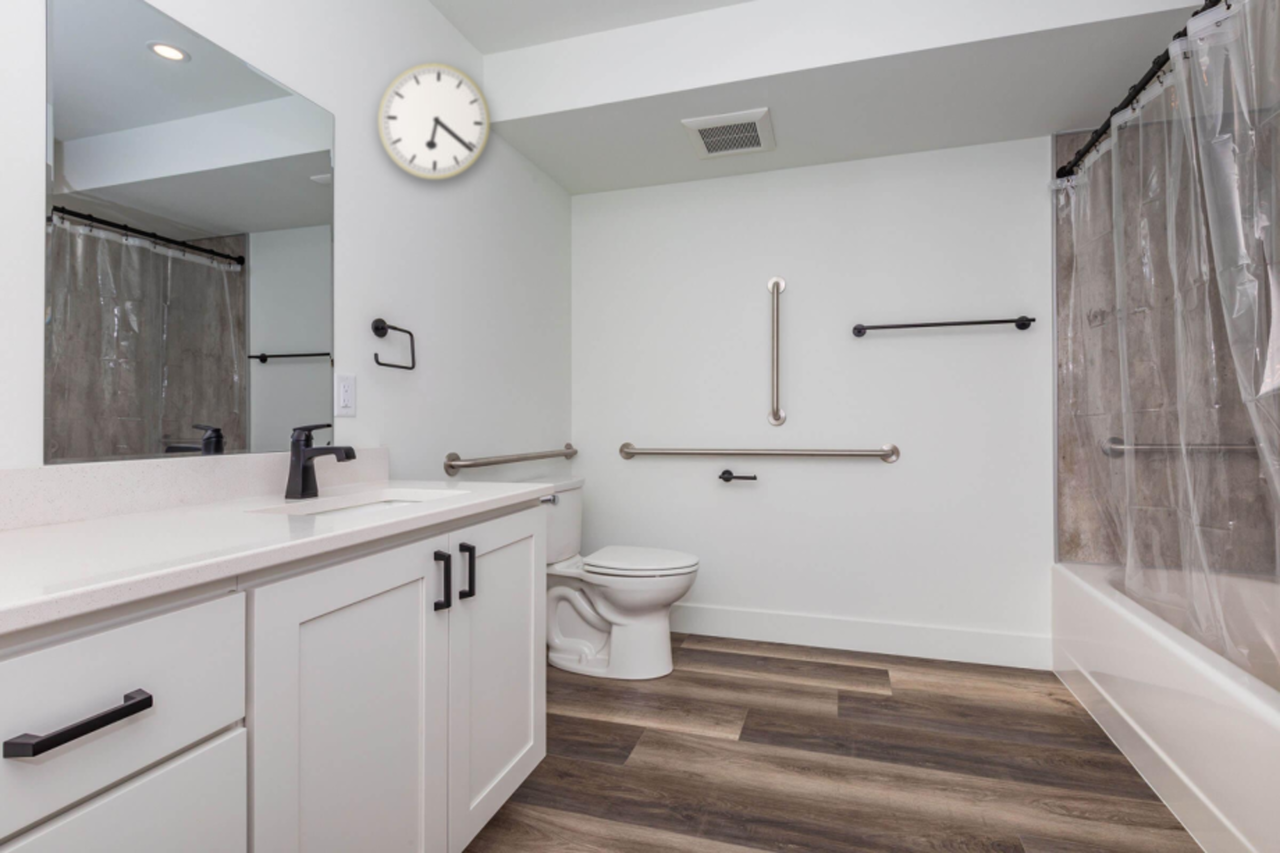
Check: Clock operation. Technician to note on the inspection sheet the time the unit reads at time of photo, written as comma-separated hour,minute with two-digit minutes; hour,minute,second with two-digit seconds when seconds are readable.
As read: 6,21
